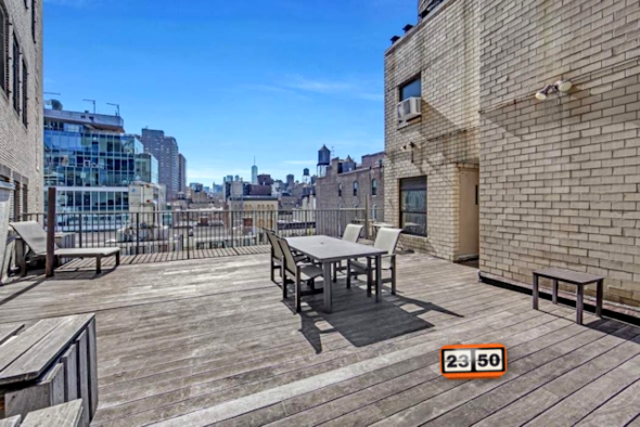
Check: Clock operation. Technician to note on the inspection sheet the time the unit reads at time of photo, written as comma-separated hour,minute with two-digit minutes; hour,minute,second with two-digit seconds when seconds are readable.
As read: 23,50
